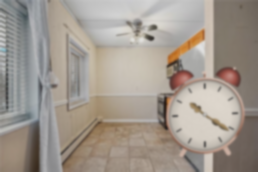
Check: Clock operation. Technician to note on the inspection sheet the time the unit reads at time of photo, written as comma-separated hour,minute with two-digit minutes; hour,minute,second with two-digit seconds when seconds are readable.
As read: 10,21
